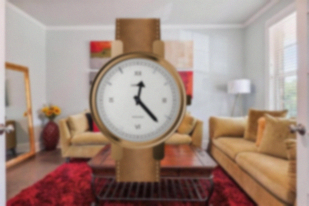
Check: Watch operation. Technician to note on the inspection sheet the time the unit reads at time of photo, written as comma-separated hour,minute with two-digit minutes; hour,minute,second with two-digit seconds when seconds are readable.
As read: 12,23
